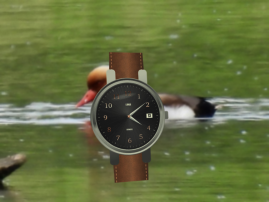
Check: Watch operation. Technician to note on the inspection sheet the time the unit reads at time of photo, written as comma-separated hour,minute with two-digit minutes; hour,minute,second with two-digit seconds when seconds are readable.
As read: 4,09
